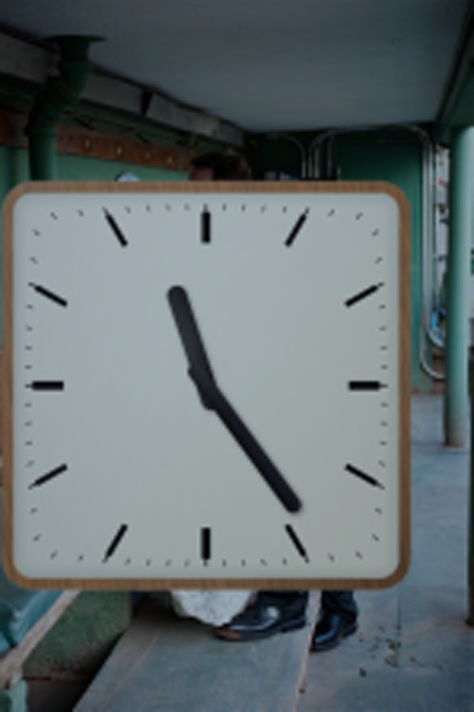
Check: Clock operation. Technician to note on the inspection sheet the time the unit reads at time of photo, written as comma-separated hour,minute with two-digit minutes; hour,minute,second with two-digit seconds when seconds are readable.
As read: 11,24
